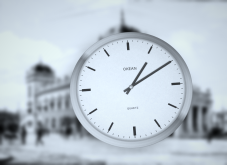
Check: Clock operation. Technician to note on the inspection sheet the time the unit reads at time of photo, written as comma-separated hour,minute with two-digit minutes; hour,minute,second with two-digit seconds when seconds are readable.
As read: 1,10
